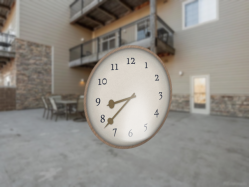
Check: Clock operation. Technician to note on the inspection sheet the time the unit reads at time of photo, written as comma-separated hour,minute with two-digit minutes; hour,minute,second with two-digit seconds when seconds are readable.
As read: 8,38
